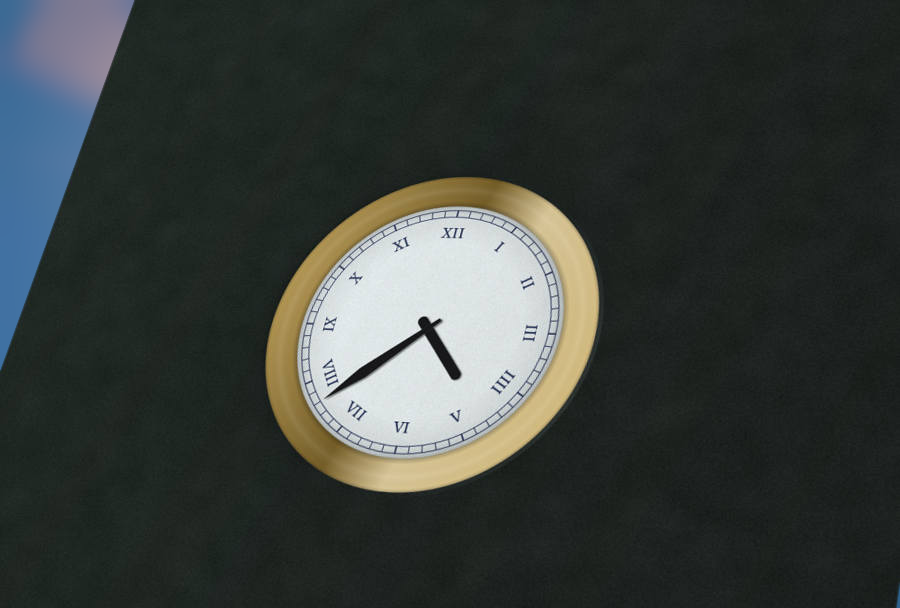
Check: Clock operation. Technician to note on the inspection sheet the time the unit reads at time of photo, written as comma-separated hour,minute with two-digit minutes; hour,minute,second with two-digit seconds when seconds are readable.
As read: 4,38
